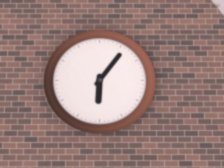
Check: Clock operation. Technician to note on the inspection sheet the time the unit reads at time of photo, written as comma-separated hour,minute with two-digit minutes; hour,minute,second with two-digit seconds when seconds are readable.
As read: 6,06
